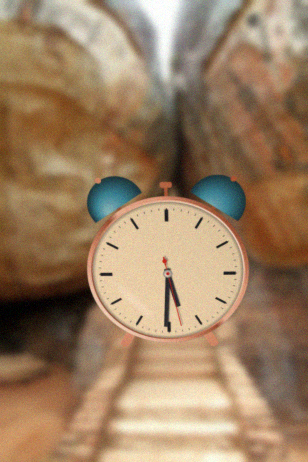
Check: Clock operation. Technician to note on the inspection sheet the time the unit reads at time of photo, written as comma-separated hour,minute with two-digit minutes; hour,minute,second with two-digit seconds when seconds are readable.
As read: 5,30,28
